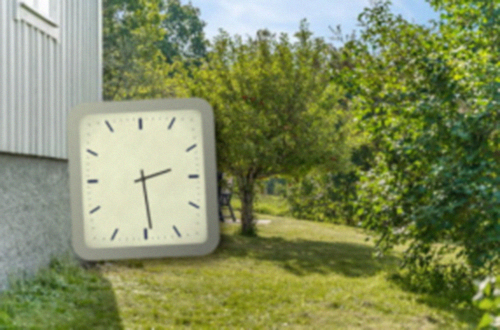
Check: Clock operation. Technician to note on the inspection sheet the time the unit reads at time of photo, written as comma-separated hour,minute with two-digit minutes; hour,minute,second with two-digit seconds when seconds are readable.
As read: 2,29
